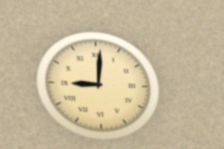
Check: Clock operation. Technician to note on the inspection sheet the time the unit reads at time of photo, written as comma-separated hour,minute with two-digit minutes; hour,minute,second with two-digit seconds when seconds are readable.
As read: 9,01
